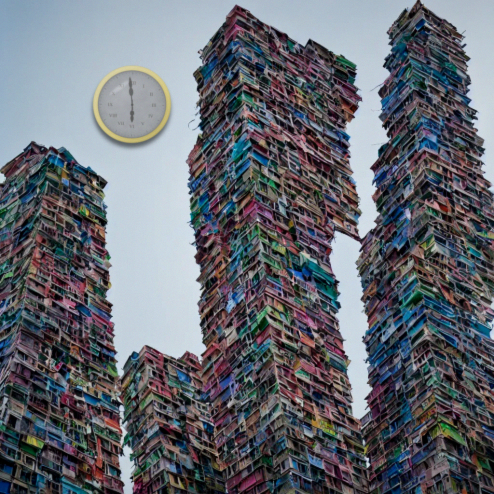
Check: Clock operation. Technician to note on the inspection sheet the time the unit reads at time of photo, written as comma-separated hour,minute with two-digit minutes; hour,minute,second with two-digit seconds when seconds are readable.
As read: 5,59
